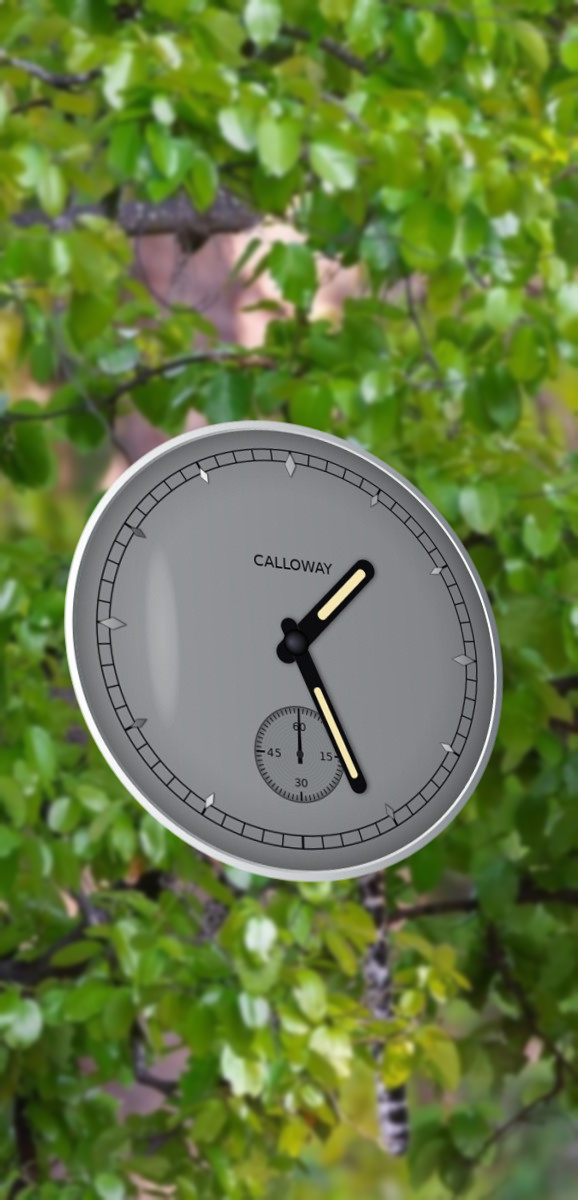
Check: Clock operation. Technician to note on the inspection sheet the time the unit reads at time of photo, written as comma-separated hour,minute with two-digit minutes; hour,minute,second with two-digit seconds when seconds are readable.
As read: 1,26,00
